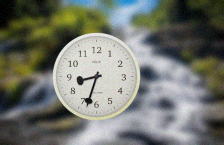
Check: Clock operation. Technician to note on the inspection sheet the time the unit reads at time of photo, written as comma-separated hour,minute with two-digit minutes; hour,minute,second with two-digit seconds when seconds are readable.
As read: 8,33
